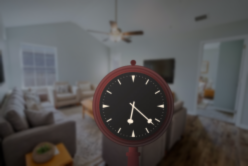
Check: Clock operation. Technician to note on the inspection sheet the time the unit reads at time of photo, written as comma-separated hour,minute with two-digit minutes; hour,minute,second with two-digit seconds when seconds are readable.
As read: 6,22
